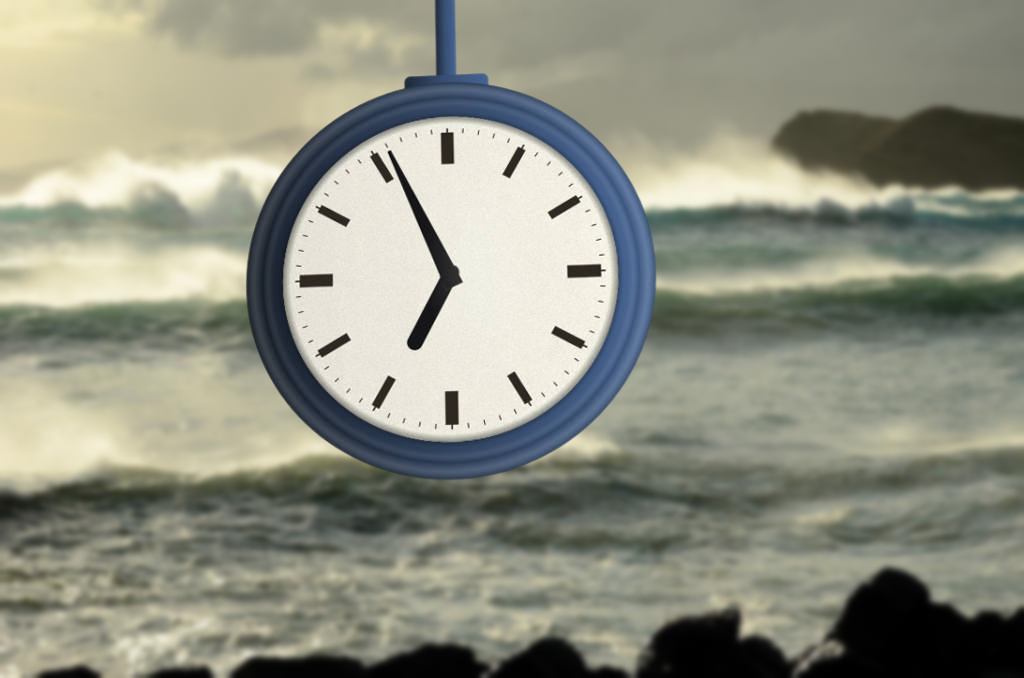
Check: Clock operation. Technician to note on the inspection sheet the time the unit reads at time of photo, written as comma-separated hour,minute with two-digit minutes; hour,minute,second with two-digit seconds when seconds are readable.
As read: 6,56
